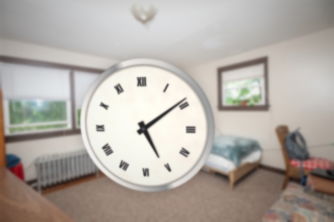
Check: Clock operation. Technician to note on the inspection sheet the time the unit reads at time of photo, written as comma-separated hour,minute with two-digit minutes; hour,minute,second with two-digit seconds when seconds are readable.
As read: 5,09
